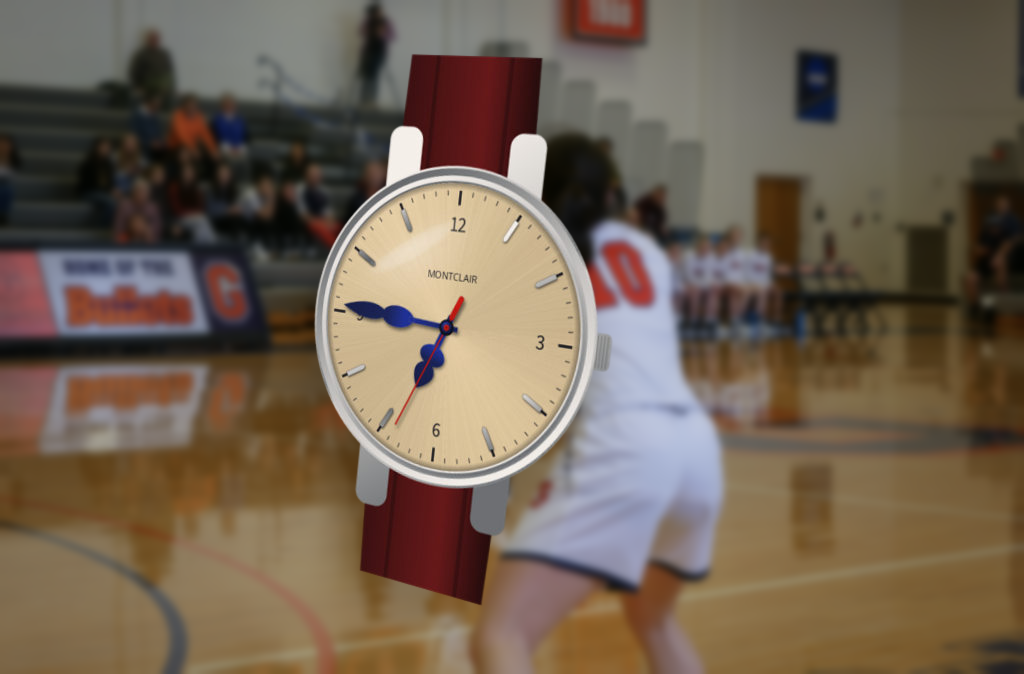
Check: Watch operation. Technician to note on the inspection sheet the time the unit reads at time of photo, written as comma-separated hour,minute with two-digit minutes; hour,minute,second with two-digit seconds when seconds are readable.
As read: 6,45,34
